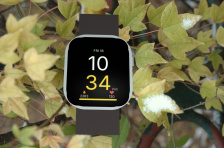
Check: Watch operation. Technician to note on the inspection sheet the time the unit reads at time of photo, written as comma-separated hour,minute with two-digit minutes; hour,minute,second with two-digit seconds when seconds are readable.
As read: 10,34
